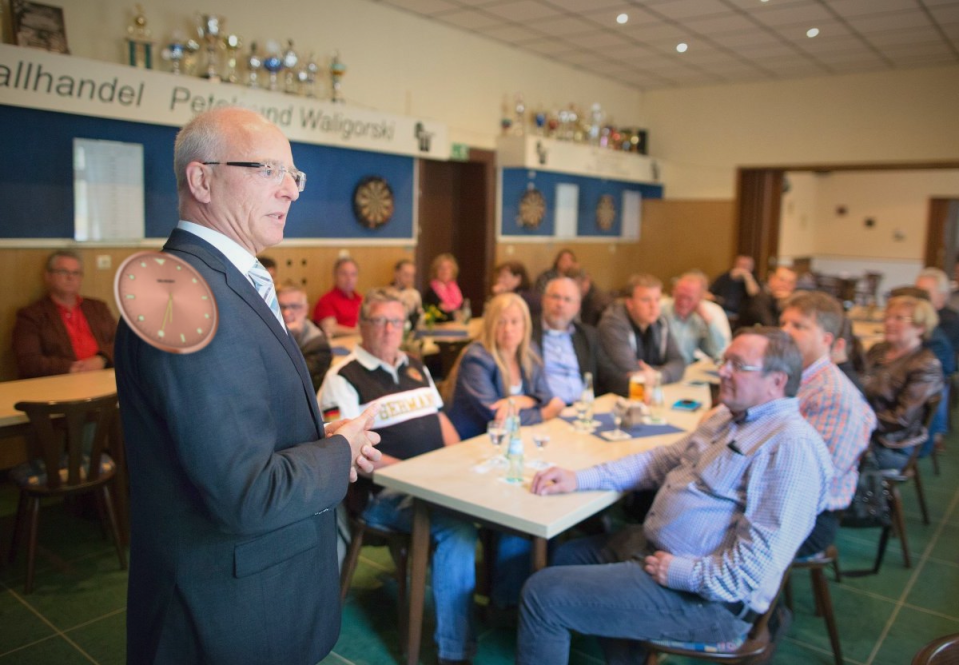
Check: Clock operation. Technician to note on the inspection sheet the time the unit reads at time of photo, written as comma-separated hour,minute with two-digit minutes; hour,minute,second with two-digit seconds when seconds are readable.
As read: 6,35
